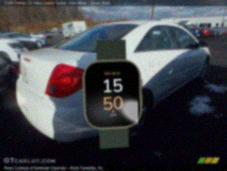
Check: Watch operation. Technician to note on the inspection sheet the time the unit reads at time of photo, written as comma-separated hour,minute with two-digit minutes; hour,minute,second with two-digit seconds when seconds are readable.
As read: 15,50
